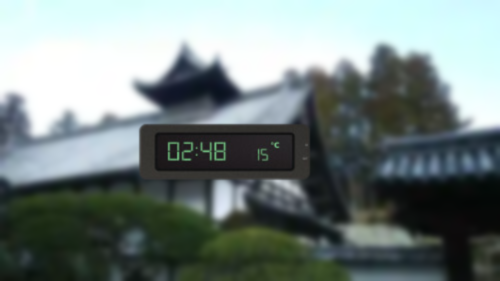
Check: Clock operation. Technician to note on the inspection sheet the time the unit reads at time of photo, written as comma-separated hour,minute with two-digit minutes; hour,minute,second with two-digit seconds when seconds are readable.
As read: 2,48
